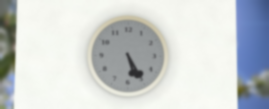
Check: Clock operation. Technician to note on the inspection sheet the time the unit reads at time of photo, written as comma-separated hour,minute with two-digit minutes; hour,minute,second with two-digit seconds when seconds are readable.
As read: 5,25
